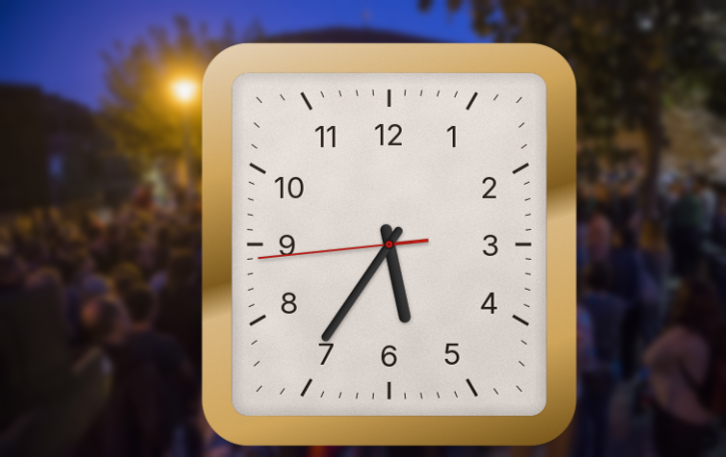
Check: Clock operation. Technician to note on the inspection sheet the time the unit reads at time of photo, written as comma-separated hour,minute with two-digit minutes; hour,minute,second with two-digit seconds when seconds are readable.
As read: 5,35,44
